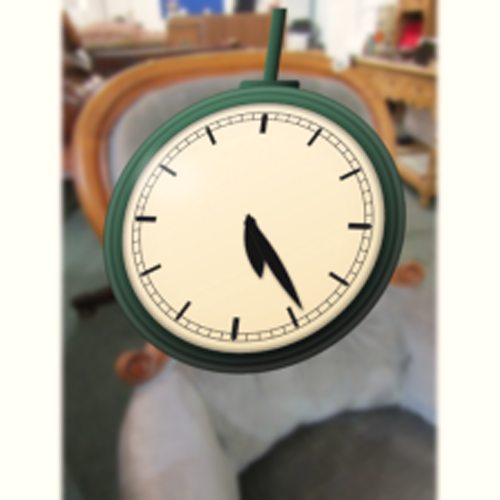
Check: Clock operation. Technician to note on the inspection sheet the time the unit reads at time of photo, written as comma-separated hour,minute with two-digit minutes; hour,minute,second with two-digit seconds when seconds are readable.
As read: 5,24
